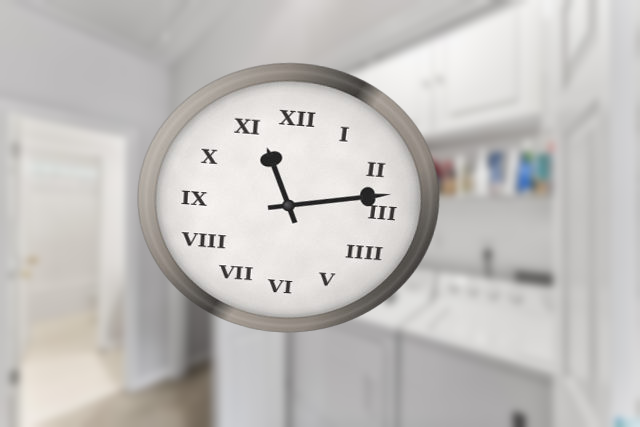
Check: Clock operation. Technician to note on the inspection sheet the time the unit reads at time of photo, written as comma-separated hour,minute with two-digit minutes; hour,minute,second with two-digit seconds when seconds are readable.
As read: 11,13
